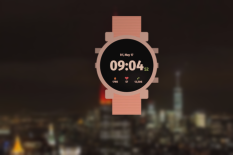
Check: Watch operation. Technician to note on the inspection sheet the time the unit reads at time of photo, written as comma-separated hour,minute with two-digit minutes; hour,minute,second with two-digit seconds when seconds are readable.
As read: 9,04
